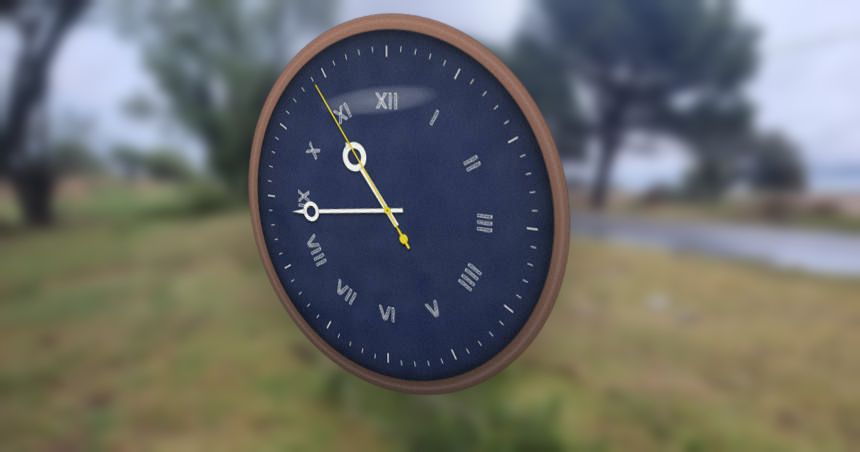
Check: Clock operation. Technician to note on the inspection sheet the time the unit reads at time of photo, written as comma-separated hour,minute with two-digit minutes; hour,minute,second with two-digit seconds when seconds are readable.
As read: 10,43,54
